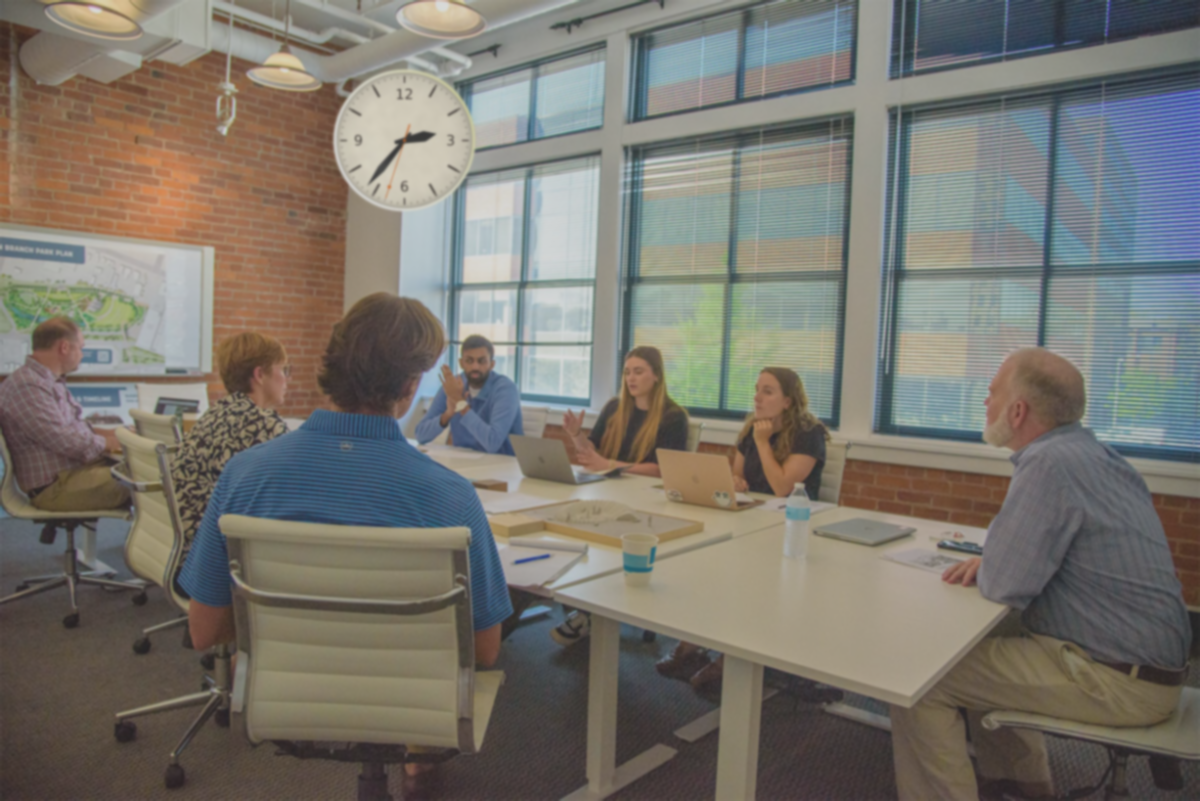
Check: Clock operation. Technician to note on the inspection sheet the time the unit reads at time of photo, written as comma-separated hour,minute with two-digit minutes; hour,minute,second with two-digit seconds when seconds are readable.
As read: 2,36,33
